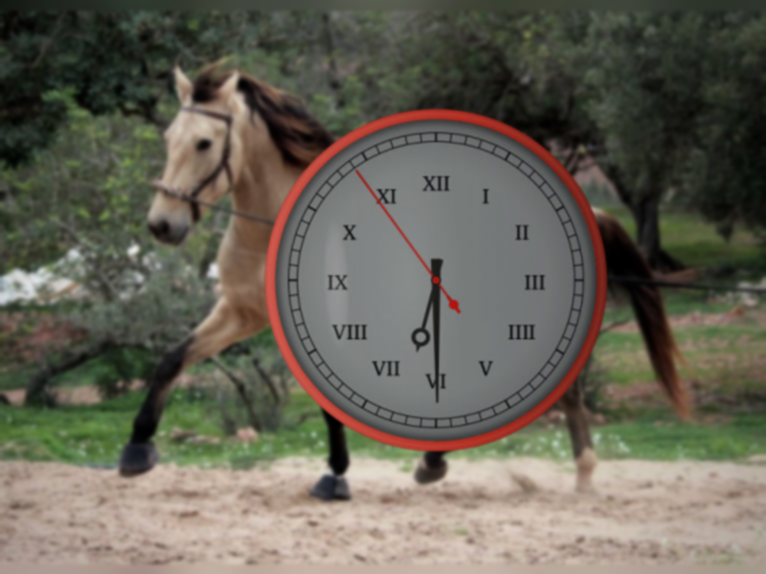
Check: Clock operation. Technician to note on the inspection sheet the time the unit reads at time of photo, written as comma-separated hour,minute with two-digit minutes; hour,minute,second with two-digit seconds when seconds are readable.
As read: 6,29,54
